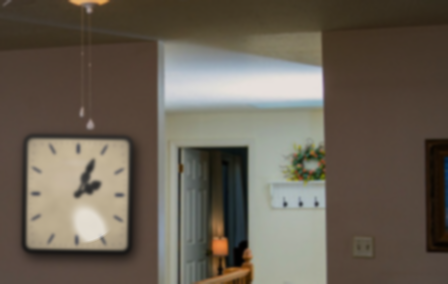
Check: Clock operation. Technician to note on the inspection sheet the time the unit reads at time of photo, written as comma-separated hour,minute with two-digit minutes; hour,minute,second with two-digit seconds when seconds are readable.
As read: 2,04
